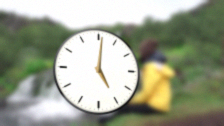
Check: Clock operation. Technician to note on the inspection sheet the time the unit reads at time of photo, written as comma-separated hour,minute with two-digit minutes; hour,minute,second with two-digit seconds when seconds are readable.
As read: 5,01
